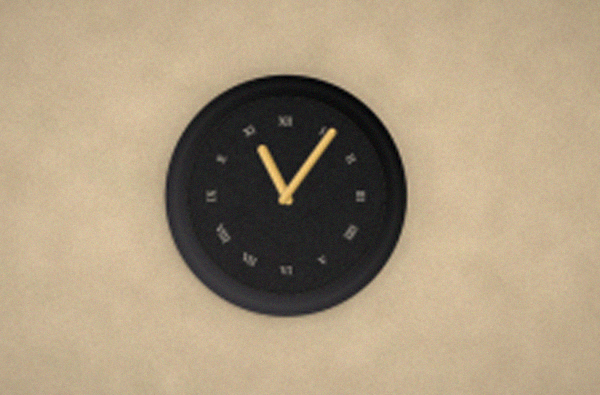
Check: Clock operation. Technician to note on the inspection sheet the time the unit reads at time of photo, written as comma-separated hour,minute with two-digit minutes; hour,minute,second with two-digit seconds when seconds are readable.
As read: 11,06
